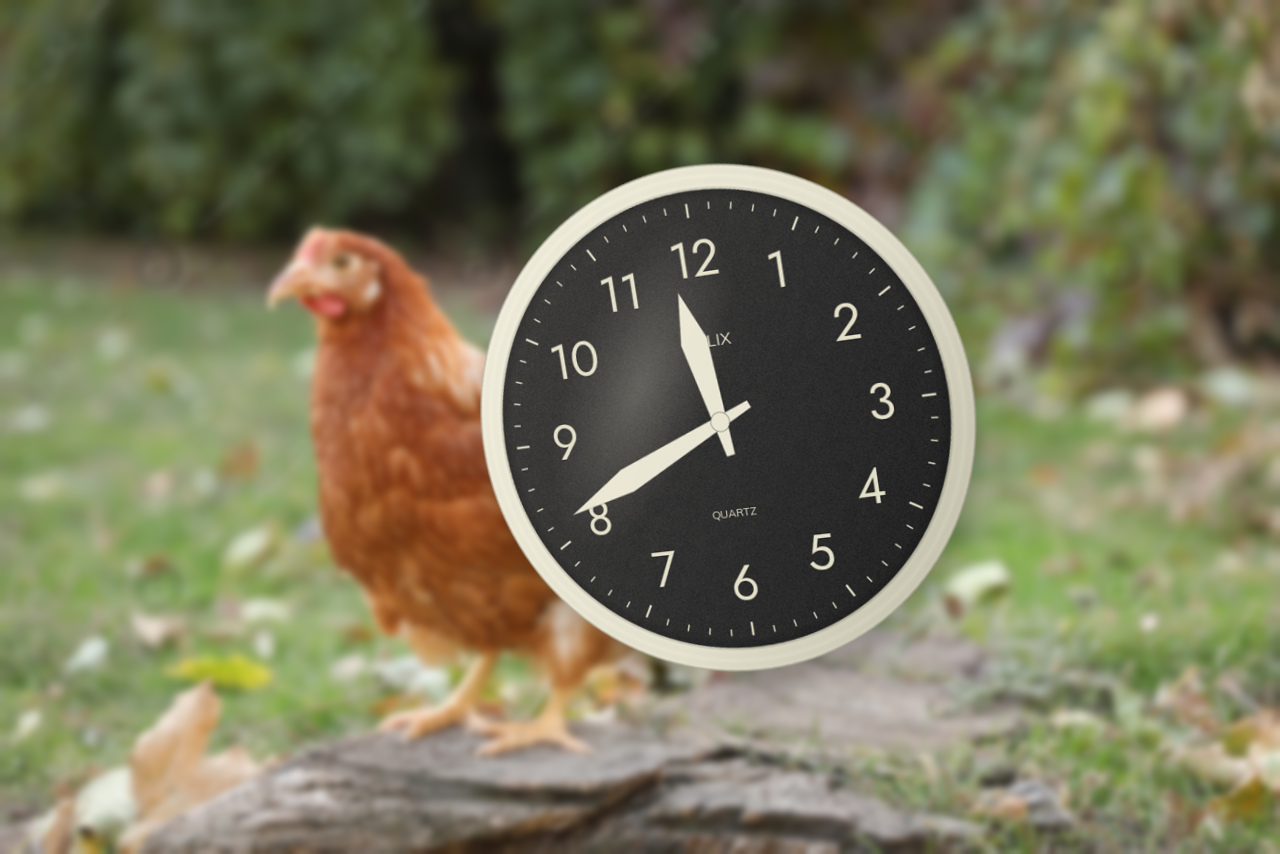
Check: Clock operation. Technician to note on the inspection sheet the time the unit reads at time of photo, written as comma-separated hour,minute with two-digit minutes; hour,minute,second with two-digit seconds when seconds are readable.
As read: 11,41
